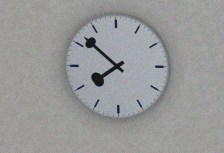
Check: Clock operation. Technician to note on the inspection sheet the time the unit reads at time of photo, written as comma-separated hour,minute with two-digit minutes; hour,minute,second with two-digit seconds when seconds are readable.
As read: 7,52
